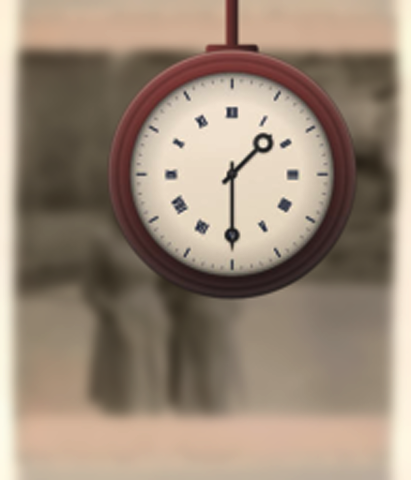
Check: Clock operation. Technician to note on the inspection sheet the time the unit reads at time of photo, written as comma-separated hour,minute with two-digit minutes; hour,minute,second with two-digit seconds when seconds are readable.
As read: 1,30
